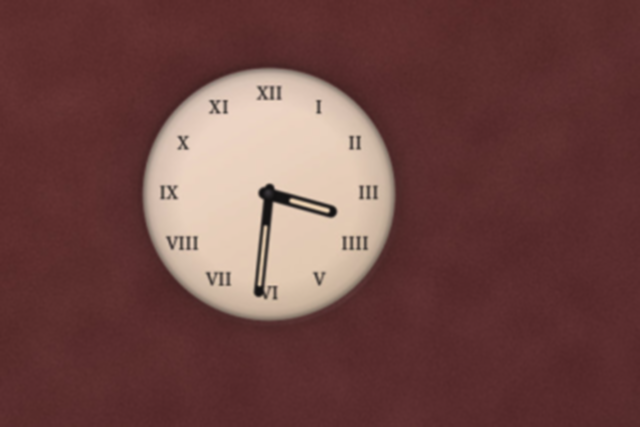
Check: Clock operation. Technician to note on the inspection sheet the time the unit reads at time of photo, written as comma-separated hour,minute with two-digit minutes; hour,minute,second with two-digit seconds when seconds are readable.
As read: 3,31
